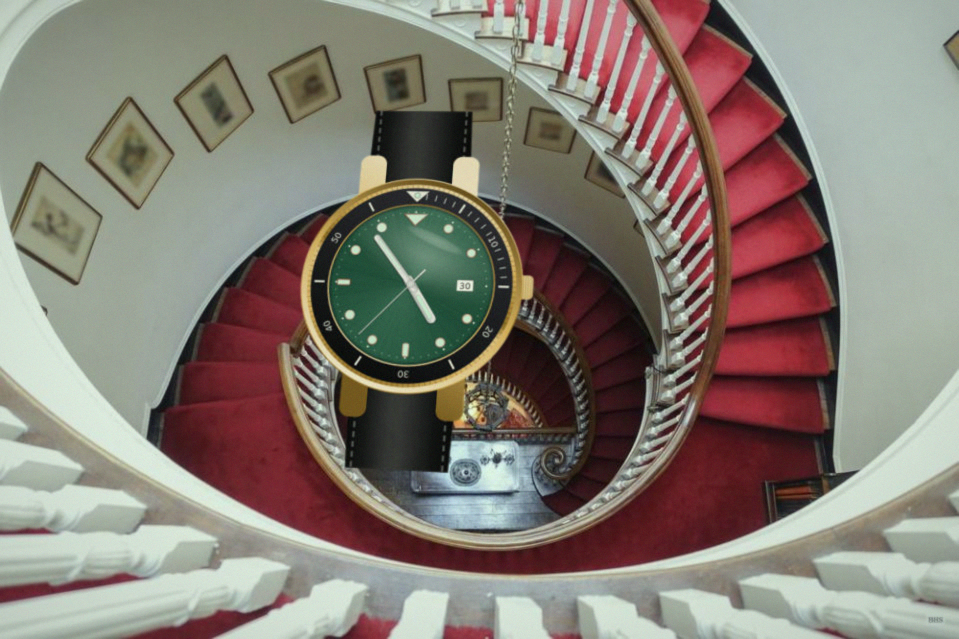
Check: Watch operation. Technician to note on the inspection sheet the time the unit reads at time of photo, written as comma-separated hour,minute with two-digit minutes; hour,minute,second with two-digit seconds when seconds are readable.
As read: 4,53,37
